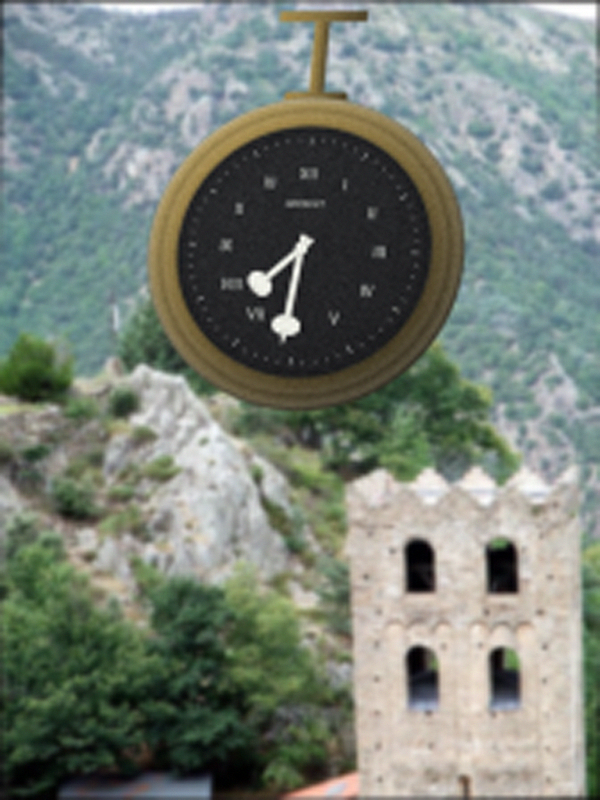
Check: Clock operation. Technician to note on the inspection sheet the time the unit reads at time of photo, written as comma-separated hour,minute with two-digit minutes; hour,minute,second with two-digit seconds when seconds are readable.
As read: 7,31
